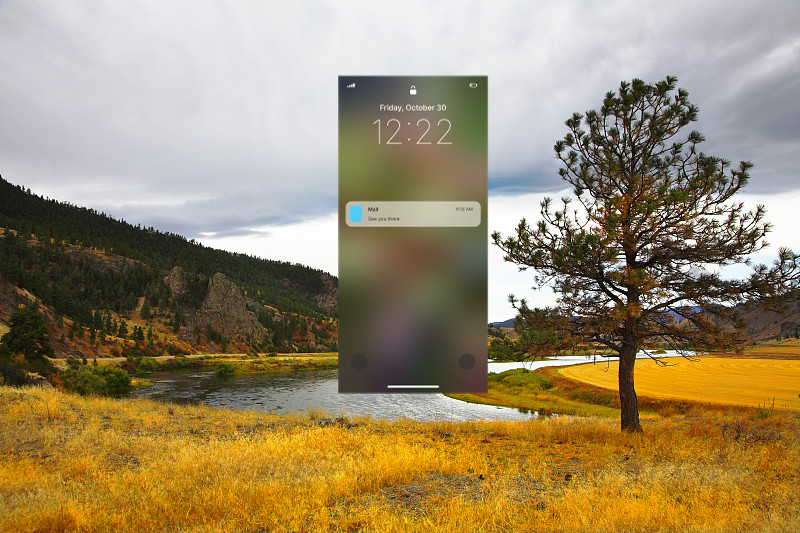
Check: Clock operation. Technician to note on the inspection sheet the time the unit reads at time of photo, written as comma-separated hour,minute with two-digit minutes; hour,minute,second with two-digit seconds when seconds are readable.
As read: 12,22
